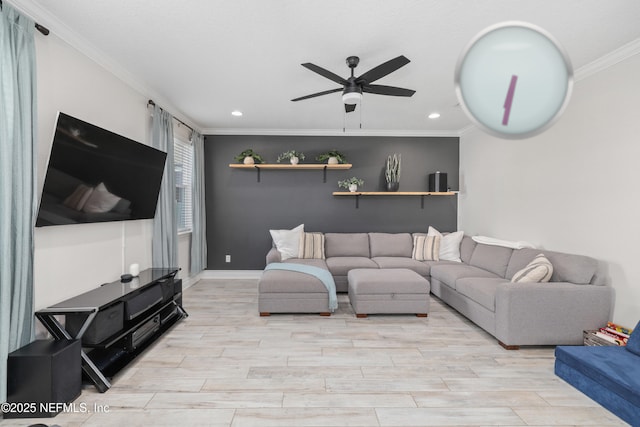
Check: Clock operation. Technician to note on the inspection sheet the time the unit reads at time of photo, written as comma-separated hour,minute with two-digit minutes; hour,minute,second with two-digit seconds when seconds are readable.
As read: 6,32
